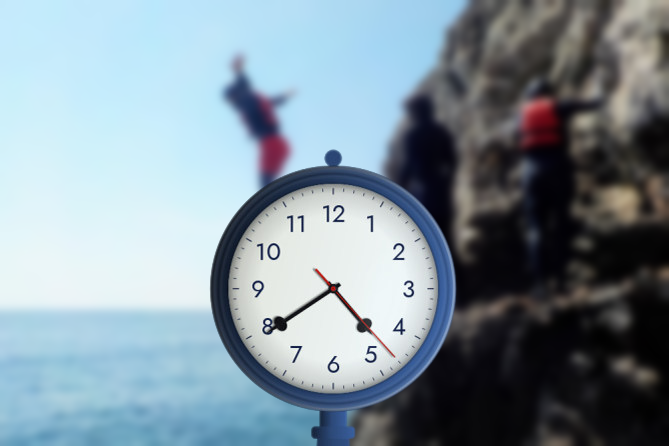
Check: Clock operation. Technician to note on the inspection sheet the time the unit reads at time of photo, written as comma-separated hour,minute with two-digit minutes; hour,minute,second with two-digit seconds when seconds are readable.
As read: 4,39,23
